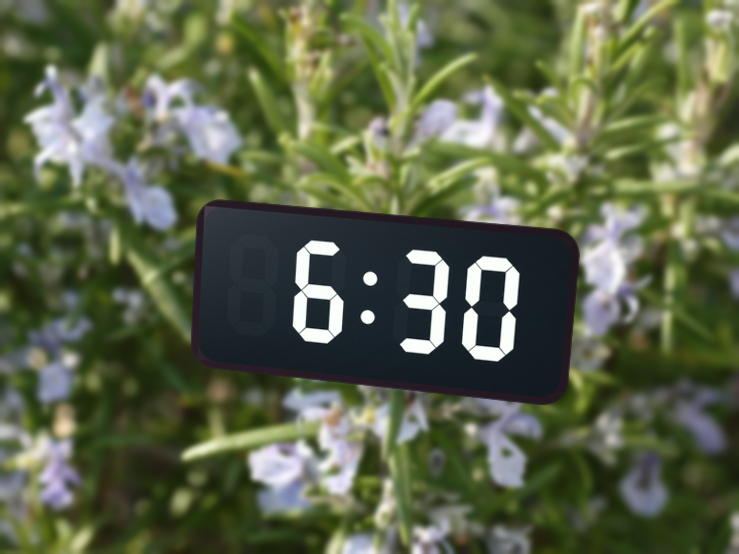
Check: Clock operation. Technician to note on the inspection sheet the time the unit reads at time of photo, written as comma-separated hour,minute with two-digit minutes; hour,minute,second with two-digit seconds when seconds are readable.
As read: 6,30
